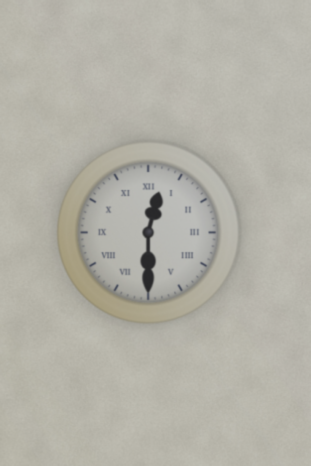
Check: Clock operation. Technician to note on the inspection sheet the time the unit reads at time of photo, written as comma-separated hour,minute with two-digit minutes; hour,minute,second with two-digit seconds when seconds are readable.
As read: 12,30
